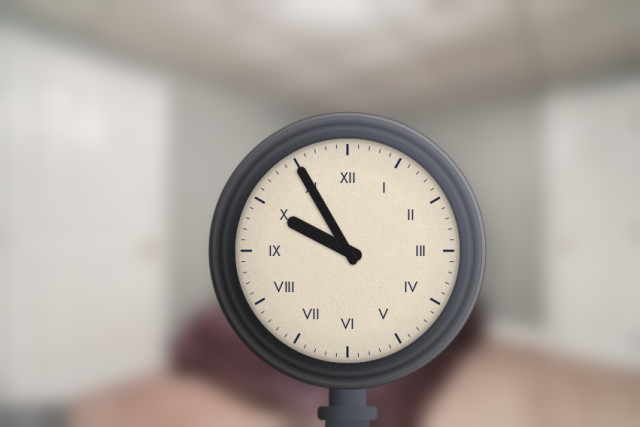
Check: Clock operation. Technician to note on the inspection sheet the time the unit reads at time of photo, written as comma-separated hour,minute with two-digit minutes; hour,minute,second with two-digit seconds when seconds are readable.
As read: 9,55
